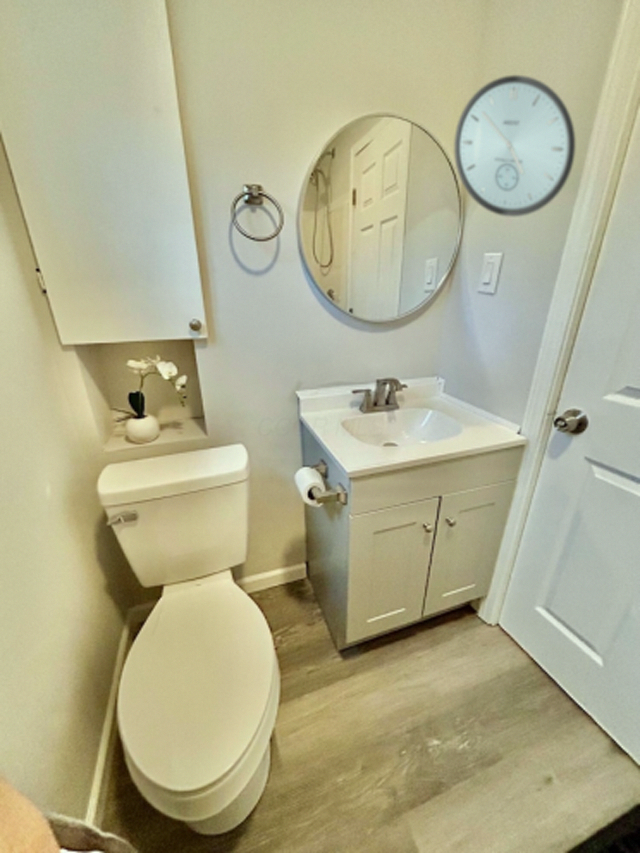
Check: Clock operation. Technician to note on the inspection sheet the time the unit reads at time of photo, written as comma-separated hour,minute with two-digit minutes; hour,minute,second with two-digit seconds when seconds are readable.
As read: 4,52
